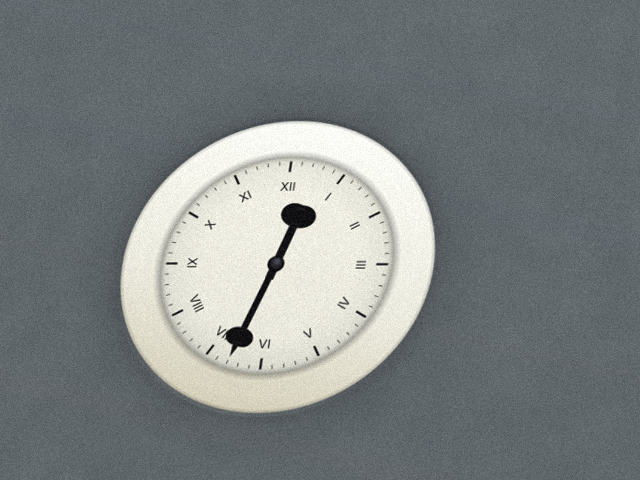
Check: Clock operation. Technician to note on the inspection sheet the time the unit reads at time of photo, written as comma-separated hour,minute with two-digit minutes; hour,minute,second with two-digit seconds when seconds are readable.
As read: 12,33
